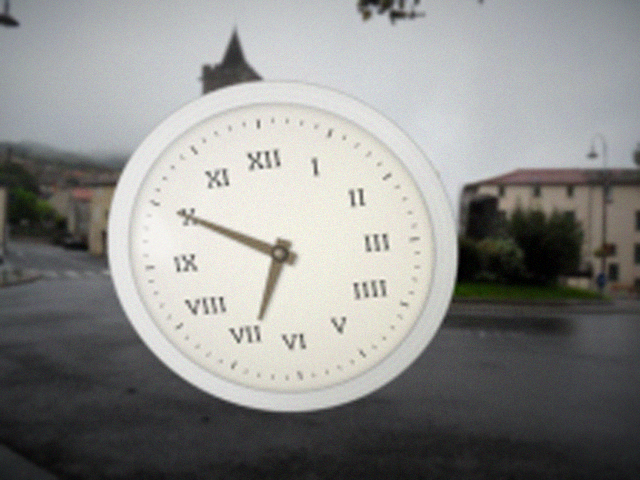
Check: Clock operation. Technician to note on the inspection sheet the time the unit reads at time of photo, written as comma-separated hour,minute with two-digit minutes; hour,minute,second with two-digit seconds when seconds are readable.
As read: 6,50
